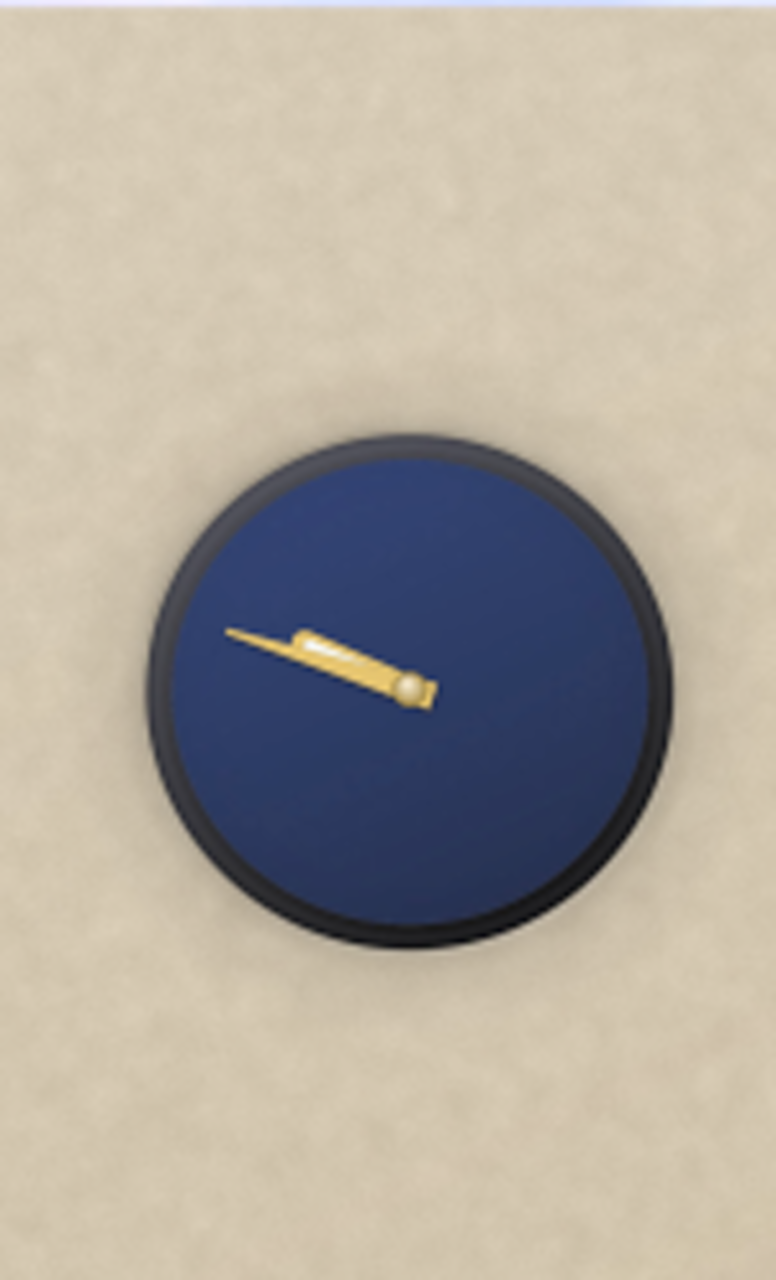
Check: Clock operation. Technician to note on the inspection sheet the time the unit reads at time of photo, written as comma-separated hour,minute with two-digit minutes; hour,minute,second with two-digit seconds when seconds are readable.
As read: 9,48
